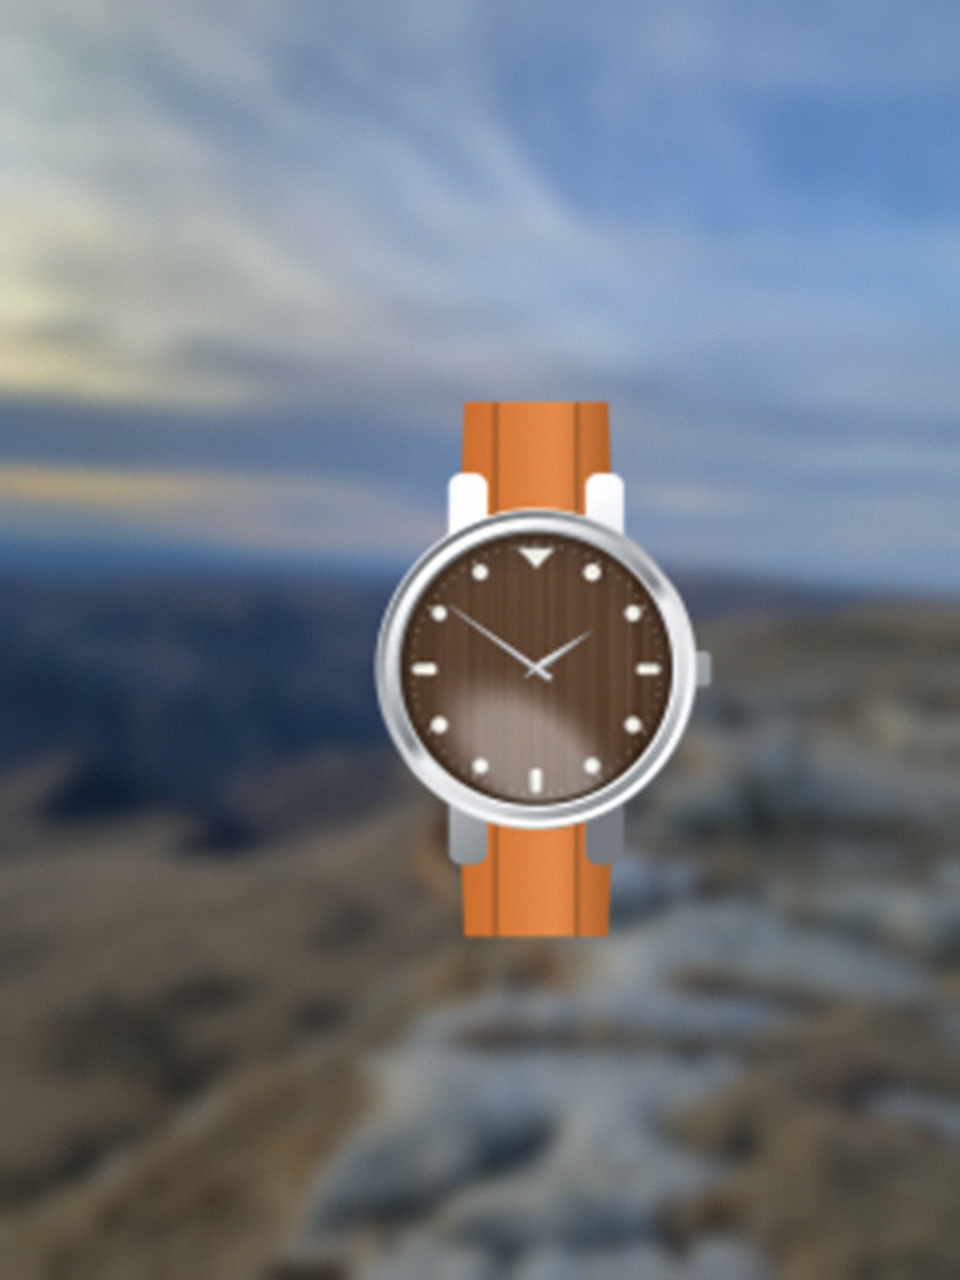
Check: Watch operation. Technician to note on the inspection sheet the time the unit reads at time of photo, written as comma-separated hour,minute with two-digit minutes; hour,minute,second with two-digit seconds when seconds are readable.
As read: 1,51
